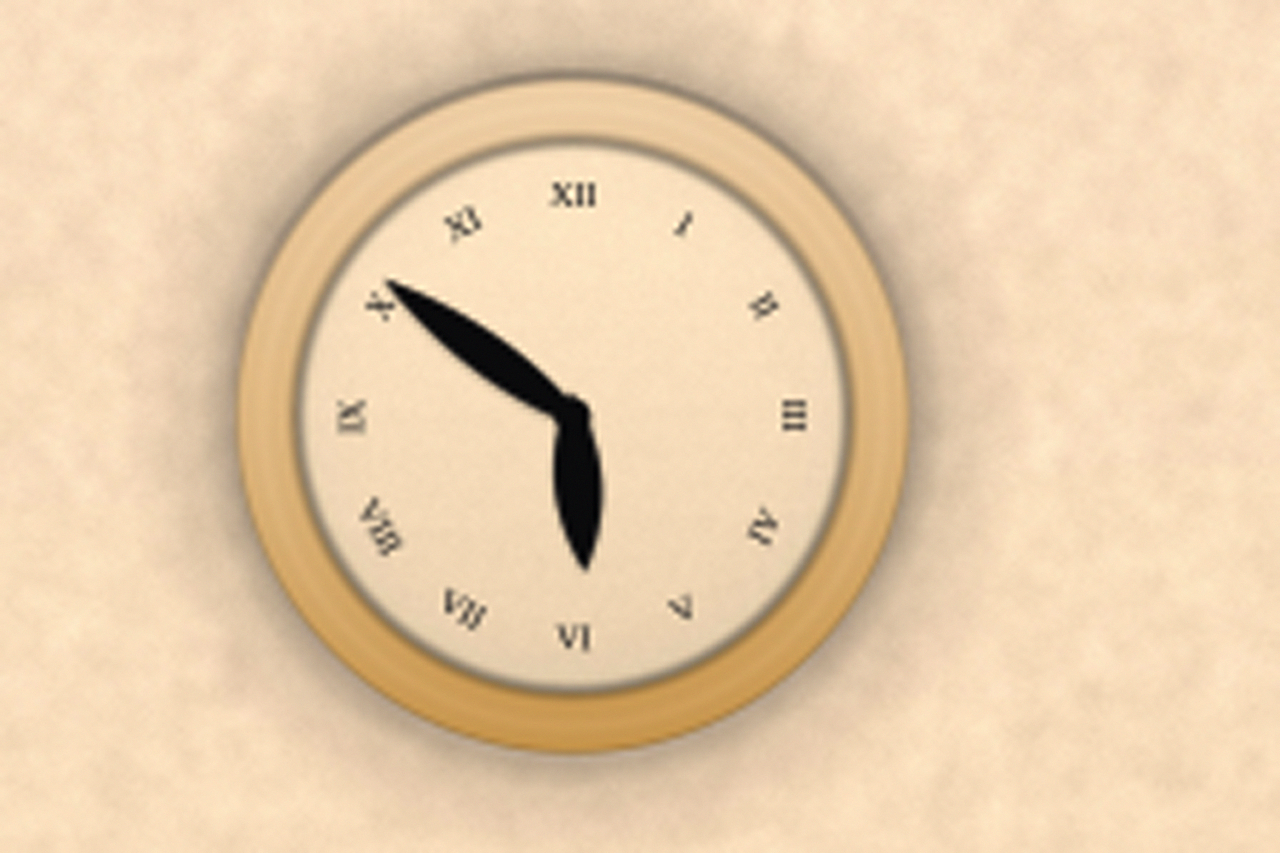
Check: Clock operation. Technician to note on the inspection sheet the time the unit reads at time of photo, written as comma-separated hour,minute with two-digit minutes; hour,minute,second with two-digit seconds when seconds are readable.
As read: 5,51
